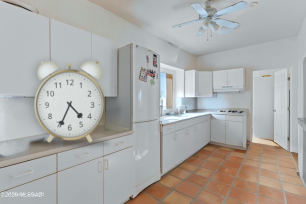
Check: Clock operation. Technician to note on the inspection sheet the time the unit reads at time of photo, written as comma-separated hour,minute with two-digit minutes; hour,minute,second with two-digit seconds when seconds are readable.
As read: 4,34
